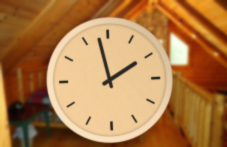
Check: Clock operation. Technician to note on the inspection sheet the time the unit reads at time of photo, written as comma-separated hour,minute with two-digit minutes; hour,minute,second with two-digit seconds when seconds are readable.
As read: 1,58
